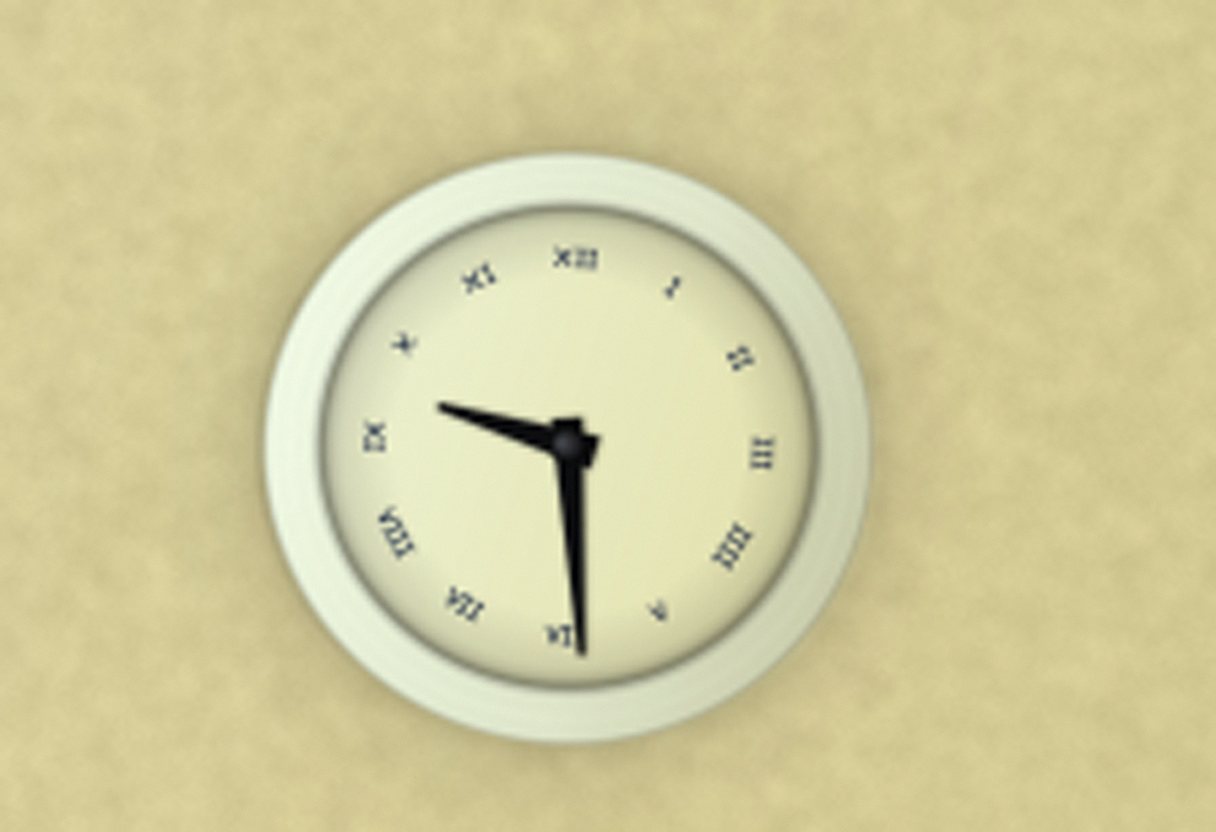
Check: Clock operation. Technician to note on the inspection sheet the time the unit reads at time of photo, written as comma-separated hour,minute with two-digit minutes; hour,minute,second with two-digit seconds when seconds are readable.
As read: 9,29
